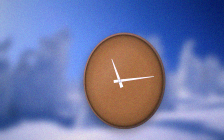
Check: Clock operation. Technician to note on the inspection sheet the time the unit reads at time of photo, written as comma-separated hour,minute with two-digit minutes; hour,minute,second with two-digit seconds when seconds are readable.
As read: 11,14
